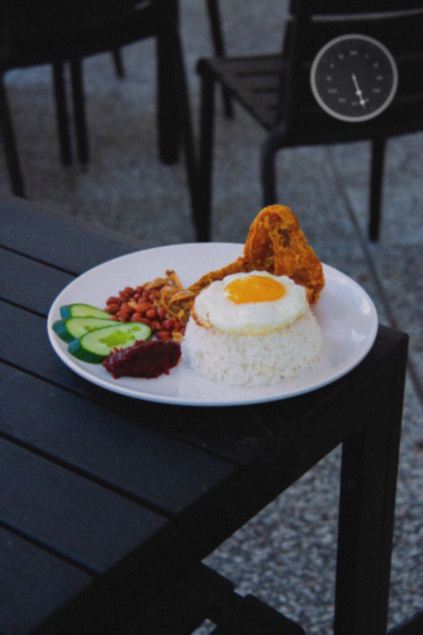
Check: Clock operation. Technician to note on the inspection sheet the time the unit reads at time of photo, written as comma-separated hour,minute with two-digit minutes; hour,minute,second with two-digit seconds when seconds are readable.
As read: 5,27
